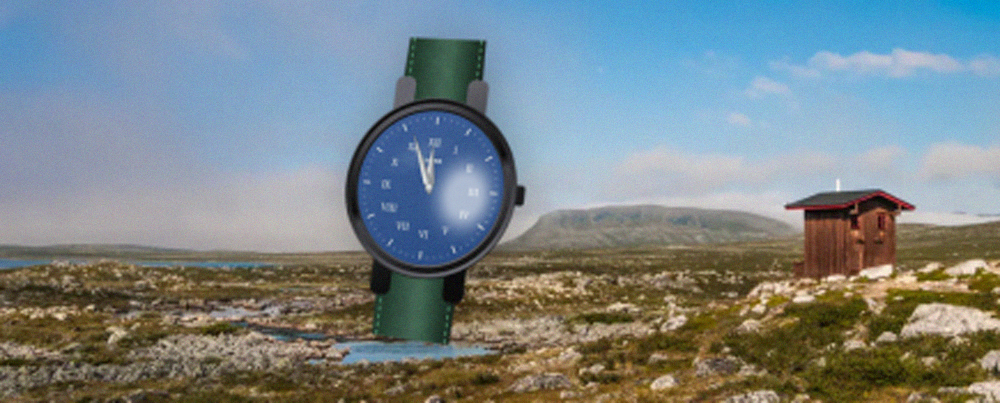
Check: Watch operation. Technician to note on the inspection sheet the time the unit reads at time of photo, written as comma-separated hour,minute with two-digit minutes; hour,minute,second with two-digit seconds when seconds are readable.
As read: 11,56
